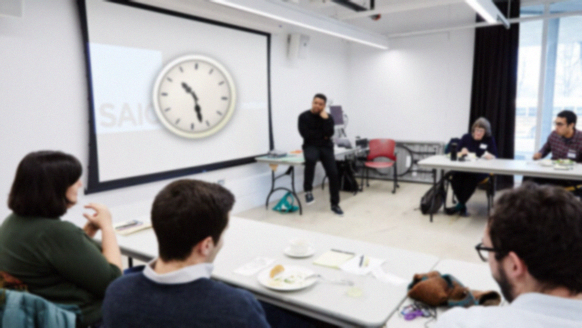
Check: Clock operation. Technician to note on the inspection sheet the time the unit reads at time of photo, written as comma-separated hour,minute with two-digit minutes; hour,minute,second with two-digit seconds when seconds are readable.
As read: 10,27
